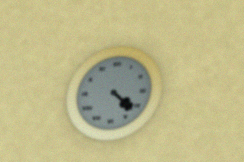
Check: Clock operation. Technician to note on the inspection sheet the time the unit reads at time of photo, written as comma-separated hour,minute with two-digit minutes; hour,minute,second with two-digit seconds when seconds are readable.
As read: 4,22
